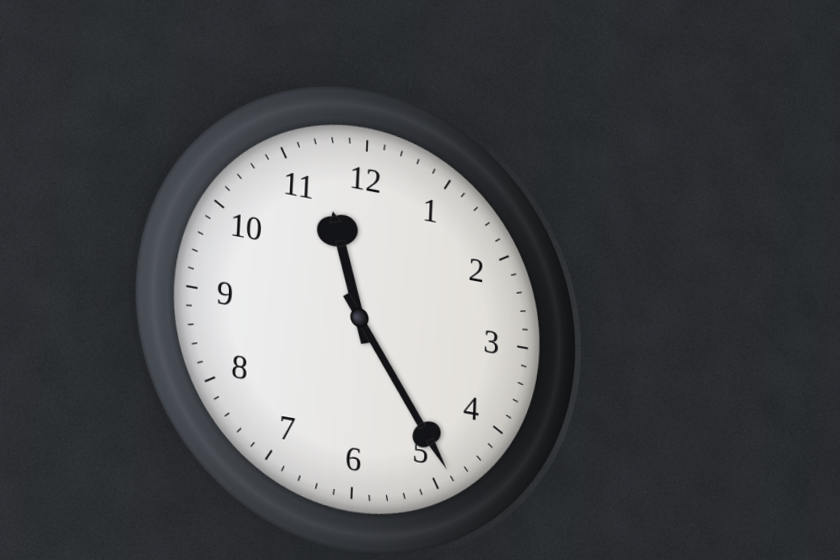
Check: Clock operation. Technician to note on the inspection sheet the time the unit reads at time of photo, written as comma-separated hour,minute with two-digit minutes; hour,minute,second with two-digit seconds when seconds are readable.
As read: 11,24
